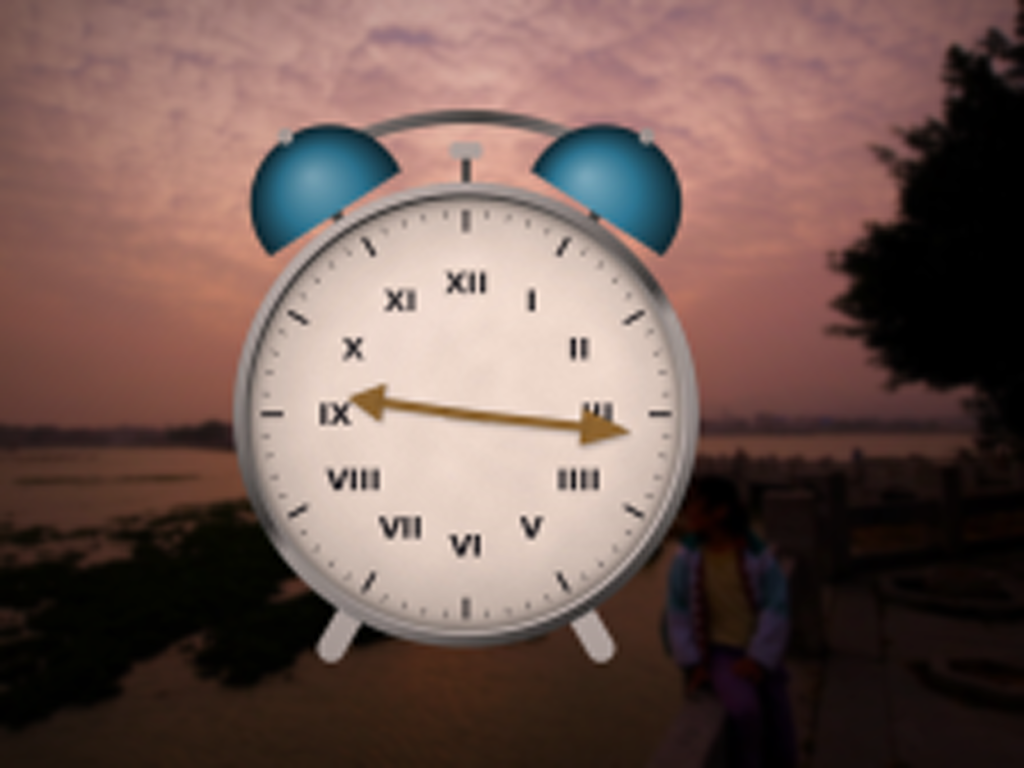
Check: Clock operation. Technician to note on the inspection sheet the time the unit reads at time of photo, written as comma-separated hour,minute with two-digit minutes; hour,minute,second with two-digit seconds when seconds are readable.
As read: 9,16
